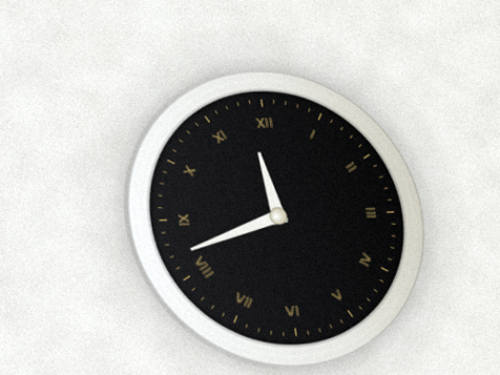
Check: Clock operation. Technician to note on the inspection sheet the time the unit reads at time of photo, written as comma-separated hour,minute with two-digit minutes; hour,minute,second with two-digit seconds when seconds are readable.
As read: 11,42
